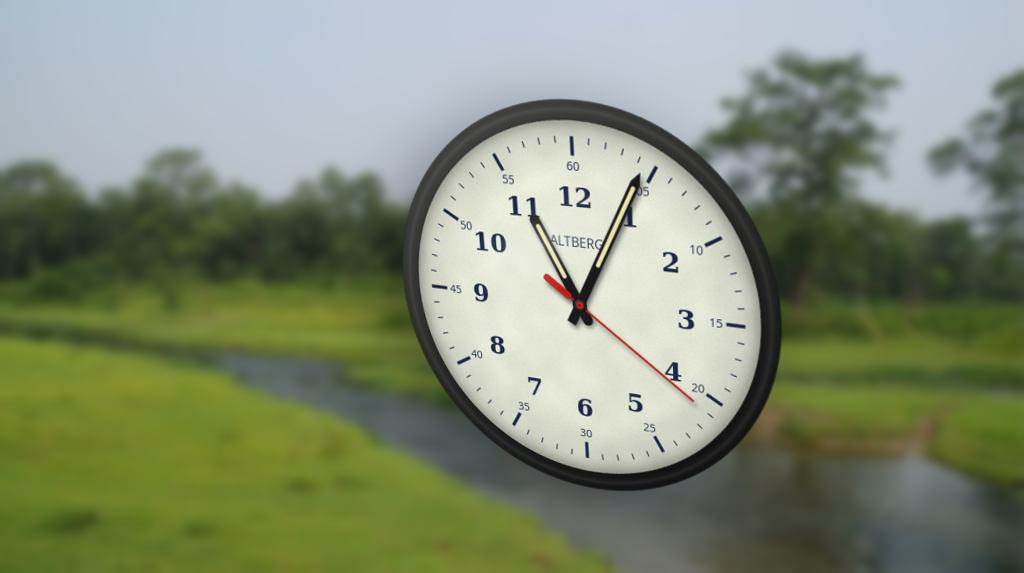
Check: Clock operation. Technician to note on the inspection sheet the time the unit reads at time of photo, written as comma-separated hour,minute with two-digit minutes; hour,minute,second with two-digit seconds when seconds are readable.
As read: 11,04,21
